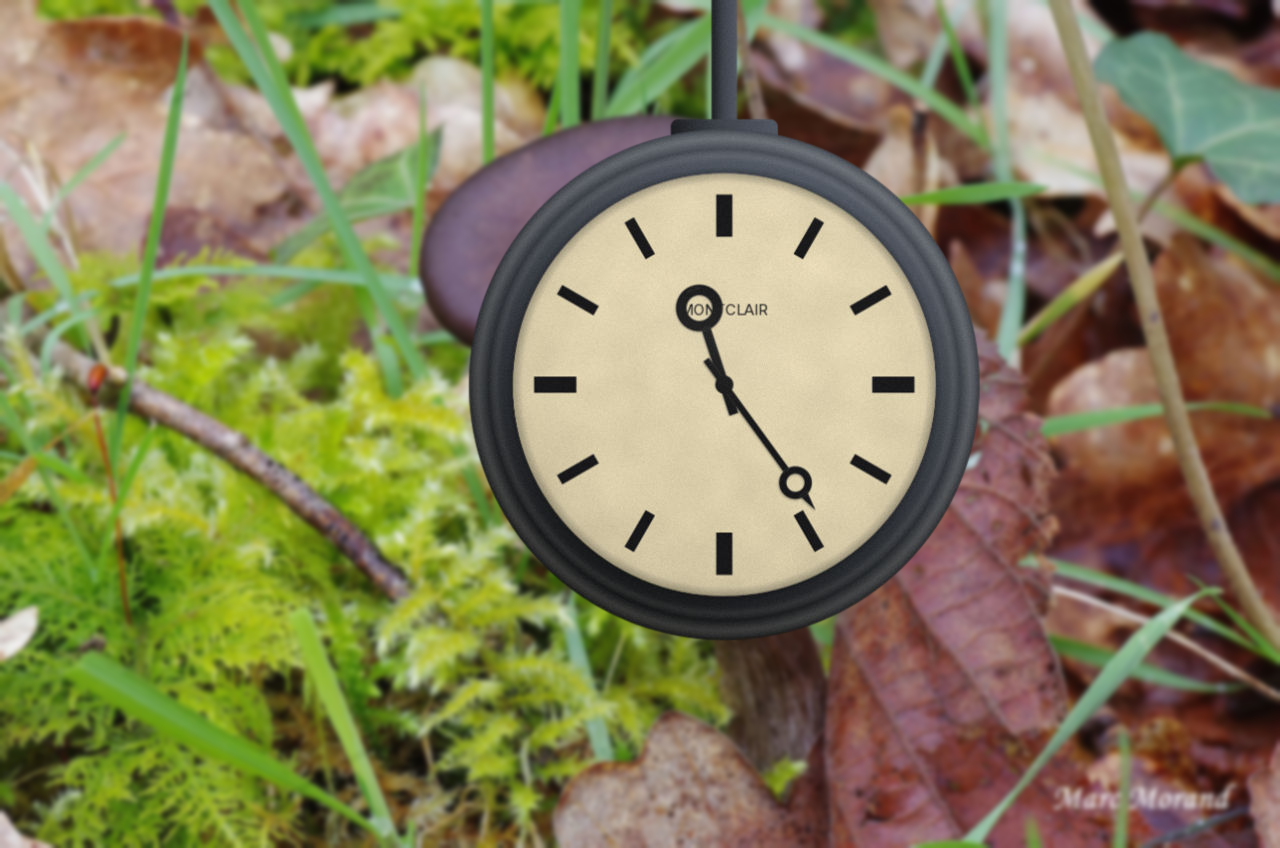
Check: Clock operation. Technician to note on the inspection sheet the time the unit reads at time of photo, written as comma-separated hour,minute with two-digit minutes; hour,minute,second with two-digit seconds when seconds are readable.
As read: 11,24
